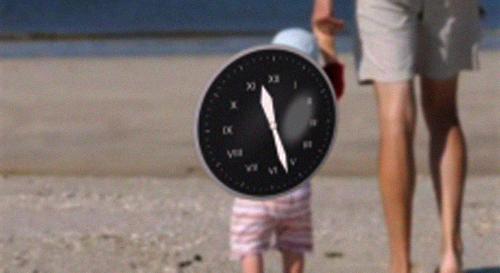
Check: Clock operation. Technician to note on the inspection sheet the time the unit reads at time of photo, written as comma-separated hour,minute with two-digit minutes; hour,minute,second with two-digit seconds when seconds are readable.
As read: 11,27
